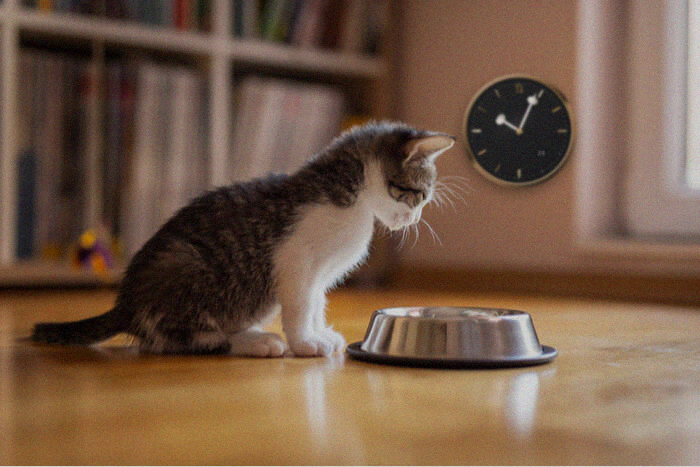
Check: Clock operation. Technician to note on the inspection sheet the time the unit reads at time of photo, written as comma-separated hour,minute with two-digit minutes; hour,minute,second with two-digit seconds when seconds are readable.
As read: 10,04
